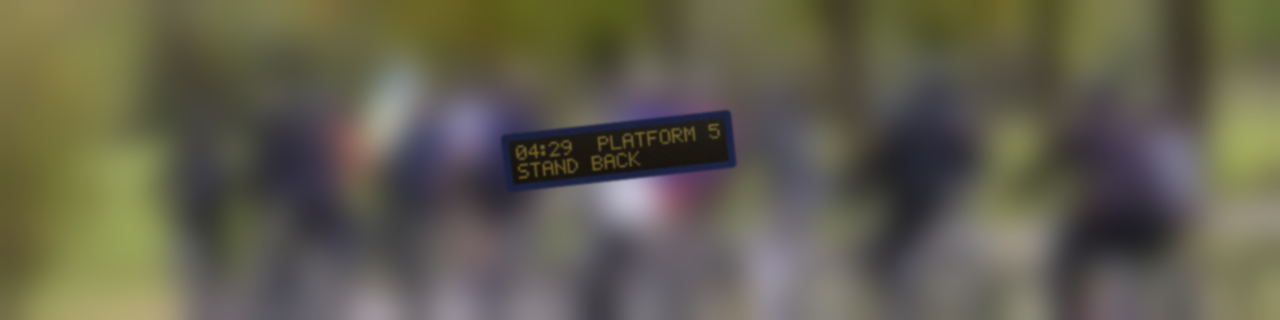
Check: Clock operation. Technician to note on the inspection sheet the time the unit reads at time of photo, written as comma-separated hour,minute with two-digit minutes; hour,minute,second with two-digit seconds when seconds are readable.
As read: 4,29
